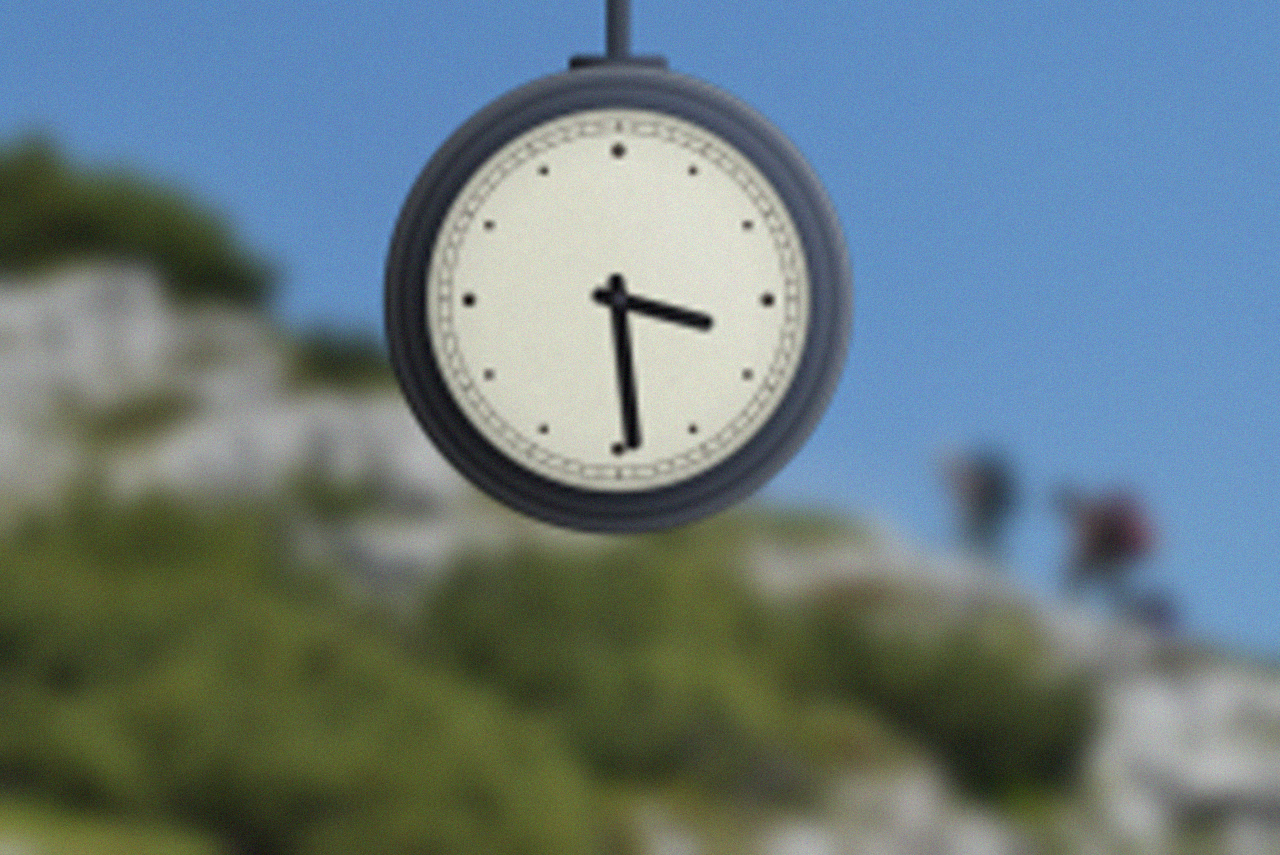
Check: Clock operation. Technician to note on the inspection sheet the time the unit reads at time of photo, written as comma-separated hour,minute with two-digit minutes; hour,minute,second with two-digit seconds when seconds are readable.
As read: 3,29
